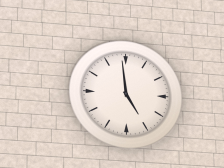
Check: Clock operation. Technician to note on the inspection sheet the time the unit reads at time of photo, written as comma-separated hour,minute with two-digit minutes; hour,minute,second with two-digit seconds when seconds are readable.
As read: 4,59
